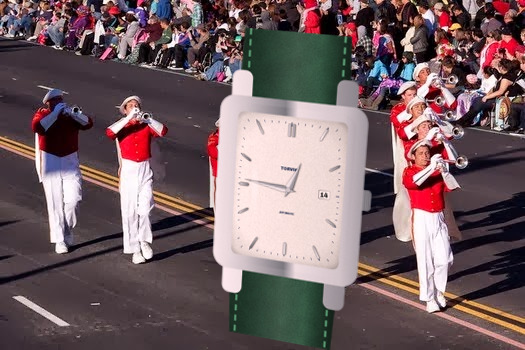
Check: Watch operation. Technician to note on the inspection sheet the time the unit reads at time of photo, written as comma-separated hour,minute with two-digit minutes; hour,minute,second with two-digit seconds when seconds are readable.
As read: 12,46
